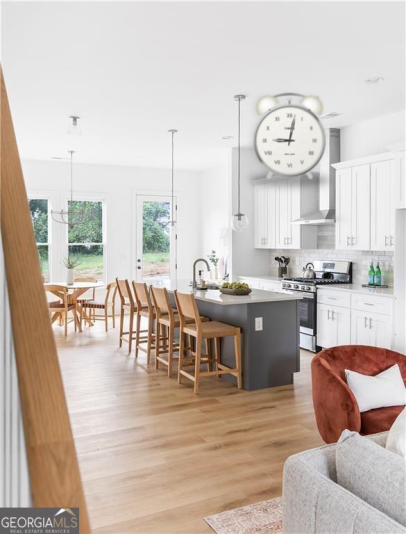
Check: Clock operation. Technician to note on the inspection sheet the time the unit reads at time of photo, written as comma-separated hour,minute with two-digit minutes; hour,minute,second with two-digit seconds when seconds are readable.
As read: 9,02
